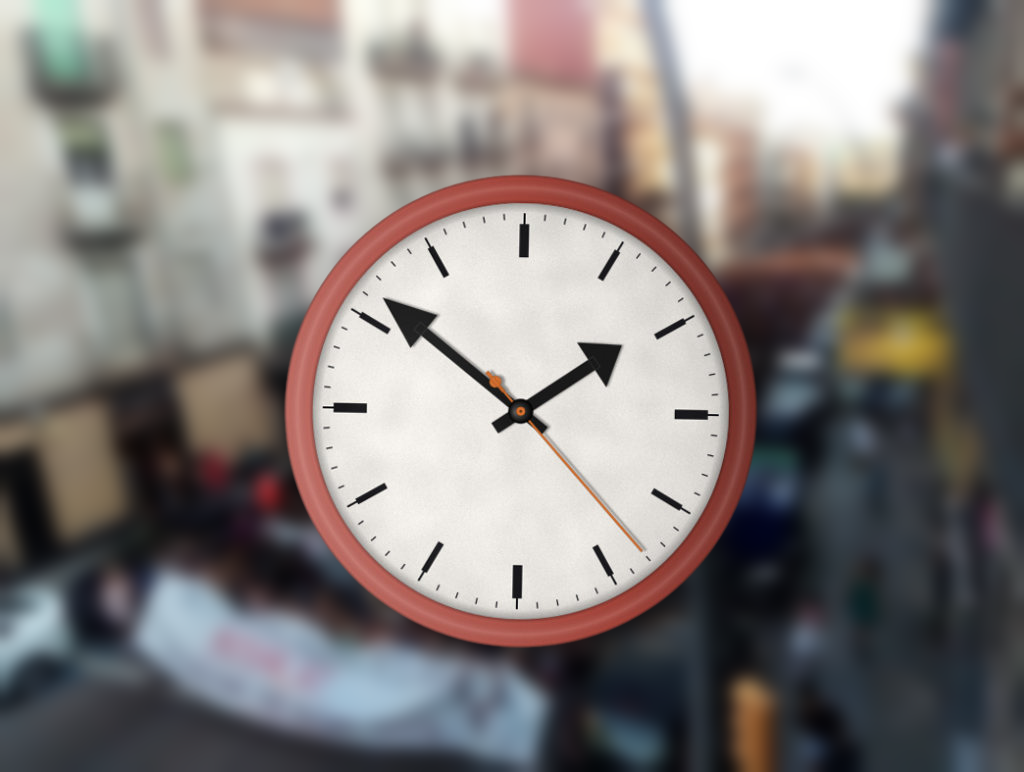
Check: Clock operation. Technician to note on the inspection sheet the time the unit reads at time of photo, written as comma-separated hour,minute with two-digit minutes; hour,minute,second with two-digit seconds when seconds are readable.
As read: 1,51,23
